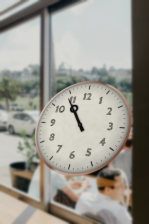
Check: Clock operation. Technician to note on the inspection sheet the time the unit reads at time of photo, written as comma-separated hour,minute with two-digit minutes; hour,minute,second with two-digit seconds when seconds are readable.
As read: 10,54
